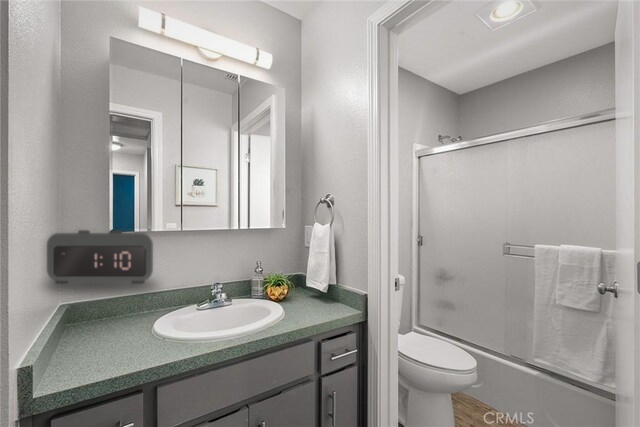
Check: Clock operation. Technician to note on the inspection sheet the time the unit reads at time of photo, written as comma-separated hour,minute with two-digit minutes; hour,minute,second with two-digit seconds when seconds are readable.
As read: 1,10
